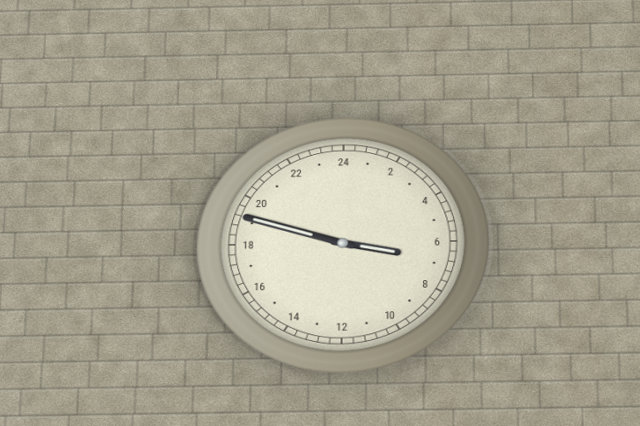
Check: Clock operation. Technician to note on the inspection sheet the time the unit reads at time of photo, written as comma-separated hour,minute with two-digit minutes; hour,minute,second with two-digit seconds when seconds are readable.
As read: 6,48
